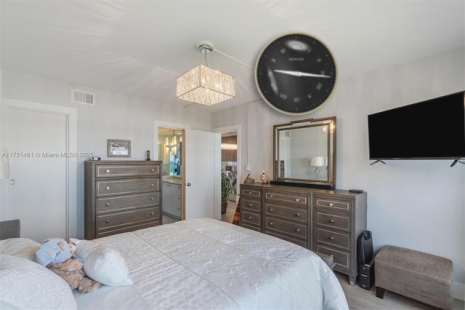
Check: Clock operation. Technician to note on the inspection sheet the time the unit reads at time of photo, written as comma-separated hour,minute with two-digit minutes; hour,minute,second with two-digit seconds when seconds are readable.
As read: 9,16
